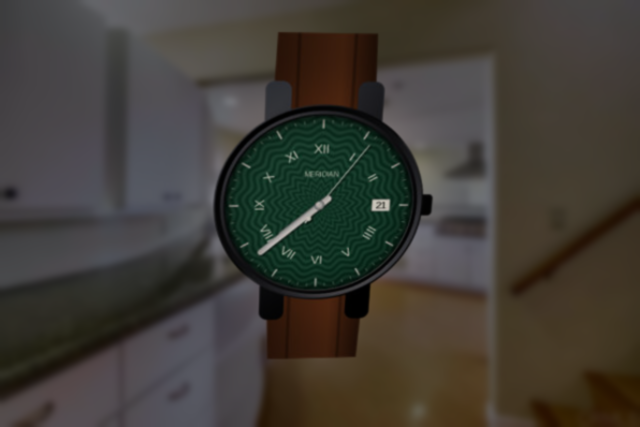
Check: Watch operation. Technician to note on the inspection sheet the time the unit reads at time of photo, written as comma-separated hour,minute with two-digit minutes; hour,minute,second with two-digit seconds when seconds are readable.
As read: 7,38,06
